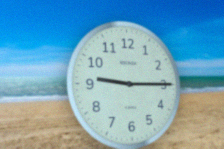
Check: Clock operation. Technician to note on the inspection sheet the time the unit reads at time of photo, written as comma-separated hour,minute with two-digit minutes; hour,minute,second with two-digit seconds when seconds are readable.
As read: 9,15
